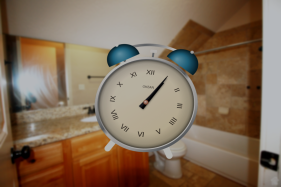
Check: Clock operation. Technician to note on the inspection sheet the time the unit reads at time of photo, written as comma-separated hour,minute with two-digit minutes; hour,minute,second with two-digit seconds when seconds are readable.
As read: 1,05
